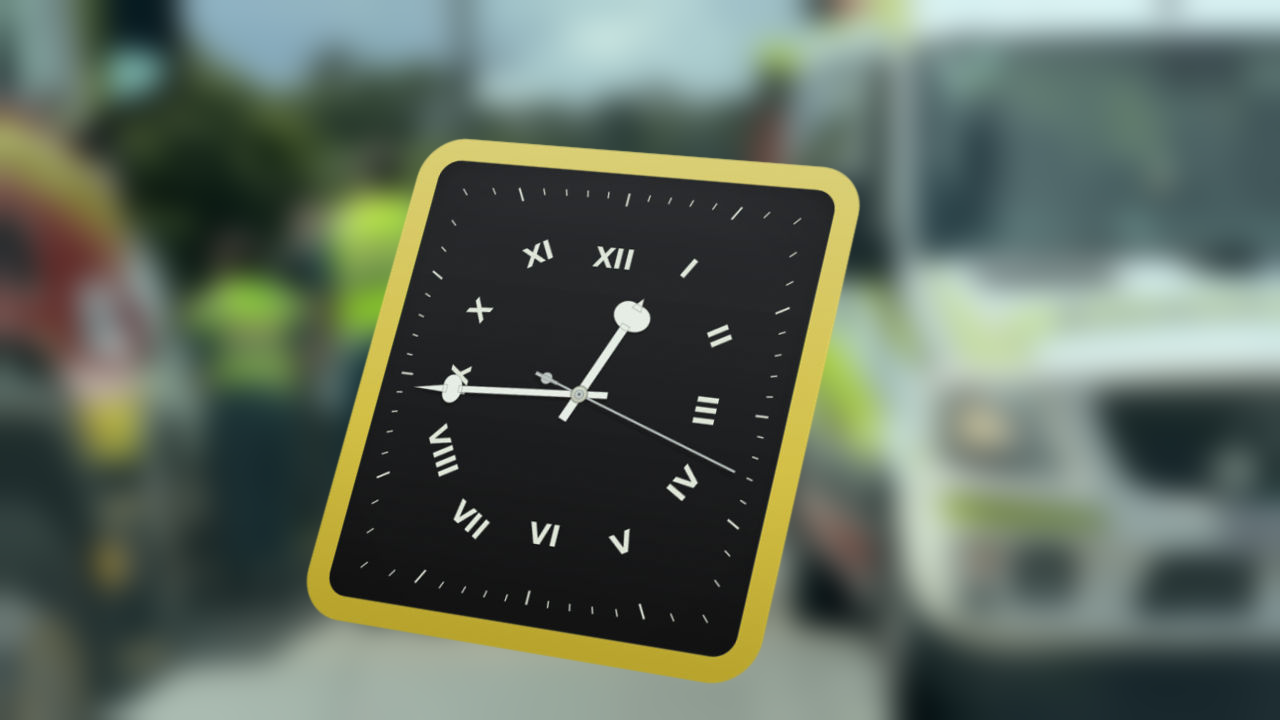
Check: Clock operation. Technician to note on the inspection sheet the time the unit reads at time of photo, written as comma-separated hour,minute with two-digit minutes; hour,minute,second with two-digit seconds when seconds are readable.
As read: 12,44,18
